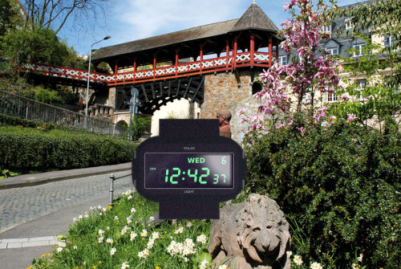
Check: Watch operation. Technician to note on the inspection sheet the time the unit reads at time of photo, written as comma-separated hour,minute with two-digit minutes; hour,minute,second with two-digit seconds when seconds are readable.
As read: 12,42,37
